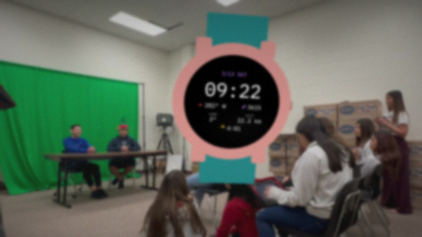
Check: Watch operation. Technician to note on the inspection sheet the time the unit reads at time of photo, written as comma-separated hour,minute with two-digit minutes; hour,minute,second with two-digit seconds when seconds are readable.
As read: 9,22
